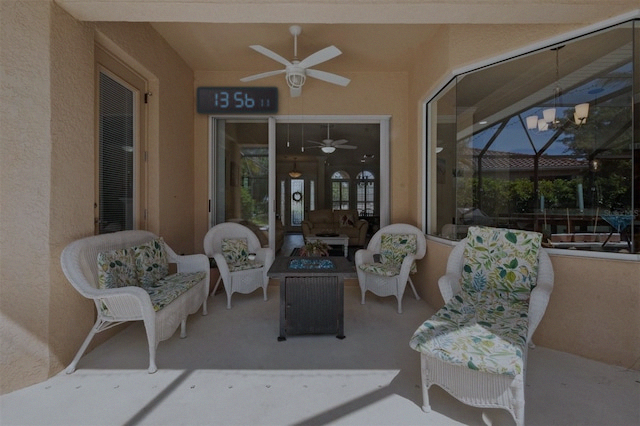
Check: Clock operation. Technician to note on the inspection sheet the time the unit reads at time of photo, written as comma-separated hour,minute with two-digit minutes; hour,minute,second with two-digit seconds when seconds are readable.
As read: 13,56
